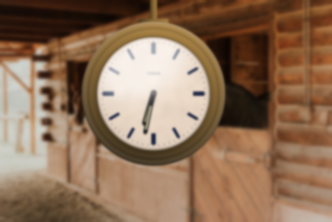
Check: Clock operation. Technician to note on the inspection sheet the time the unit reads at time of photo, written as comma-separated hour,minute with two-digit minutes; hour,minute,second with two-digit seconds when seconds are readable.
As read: 6,32
